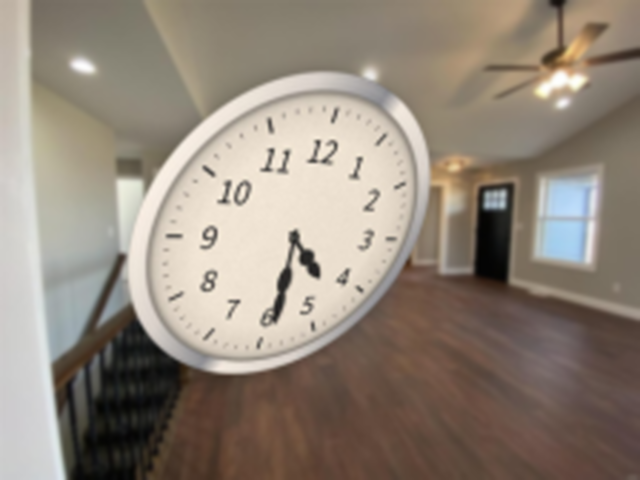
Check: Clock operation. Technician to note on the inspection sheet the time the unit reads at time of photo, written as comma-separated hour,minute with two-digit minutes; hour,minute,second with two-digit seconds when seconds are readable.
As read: 4,29
